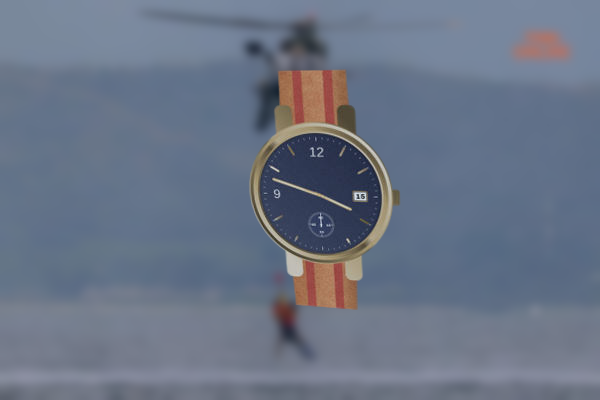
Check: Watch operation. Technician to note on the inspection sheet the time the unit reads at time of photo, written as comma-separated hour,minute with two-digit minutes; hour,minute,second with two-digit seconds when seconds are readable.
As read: 3,48
